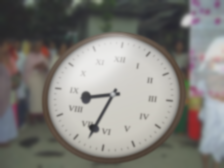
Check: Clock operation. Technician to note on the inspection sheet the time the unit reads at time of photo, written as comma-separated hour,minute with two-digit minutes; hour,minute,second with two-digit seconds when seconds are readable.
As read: 8,33
